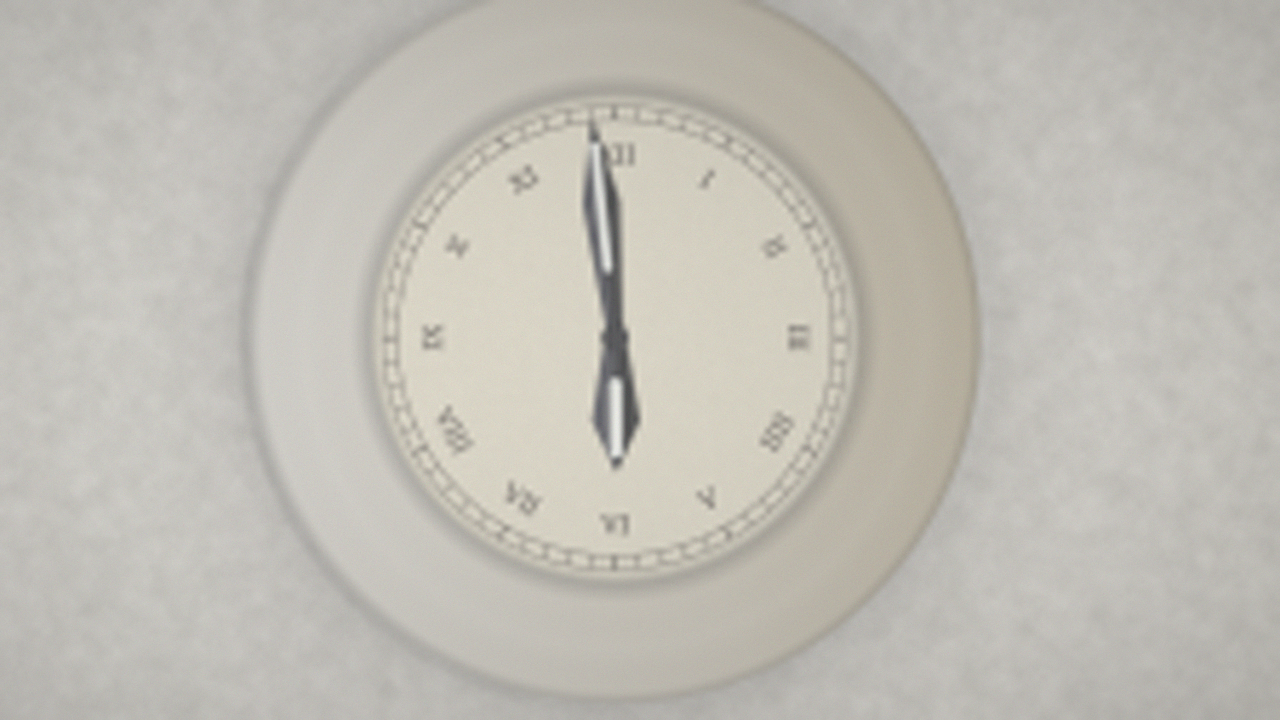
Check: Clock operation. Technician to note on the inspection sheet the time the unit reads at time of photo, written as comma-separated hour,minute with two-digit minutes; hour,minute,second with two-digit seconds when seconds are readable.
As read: 5,59
